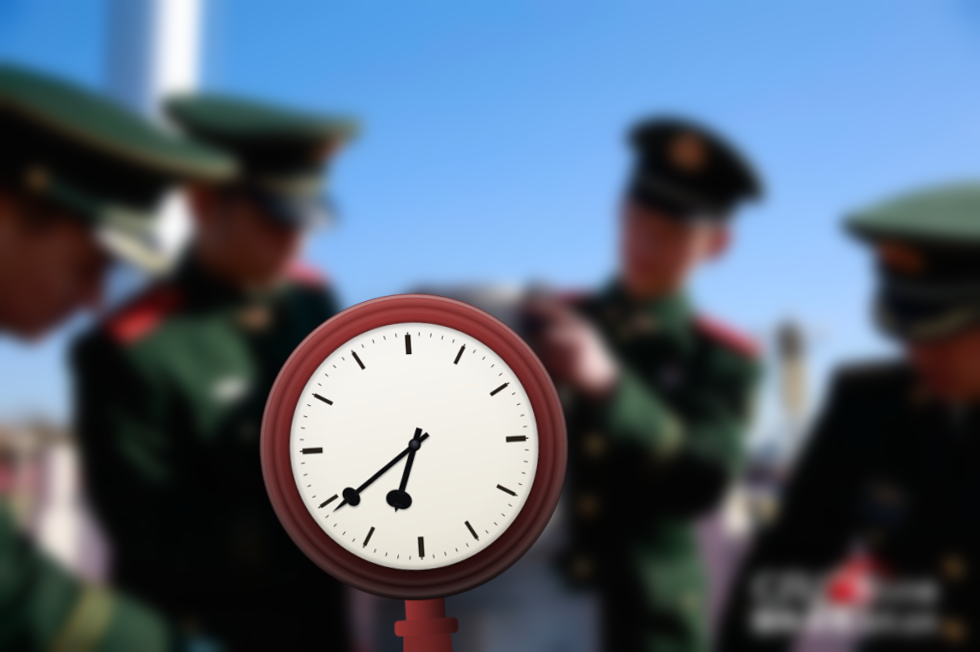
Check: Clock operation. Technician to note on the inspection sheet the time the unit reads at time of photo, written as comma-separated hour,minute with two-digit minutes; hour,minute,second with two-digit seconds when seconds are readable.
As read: 6,39
